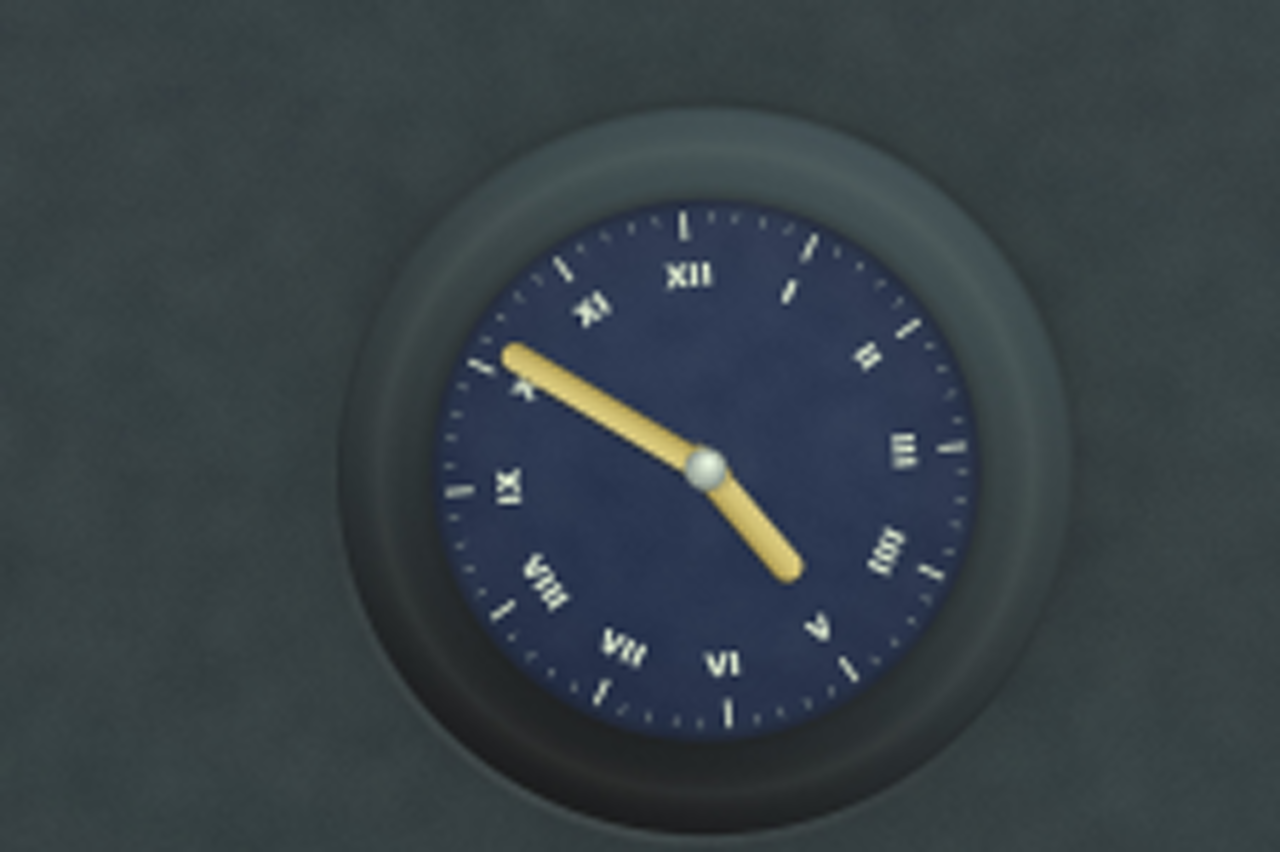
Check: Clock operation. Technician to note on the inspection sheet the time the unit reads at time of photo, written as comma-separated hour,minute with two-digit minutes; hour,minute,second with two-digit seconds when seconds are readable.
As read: 4,51
